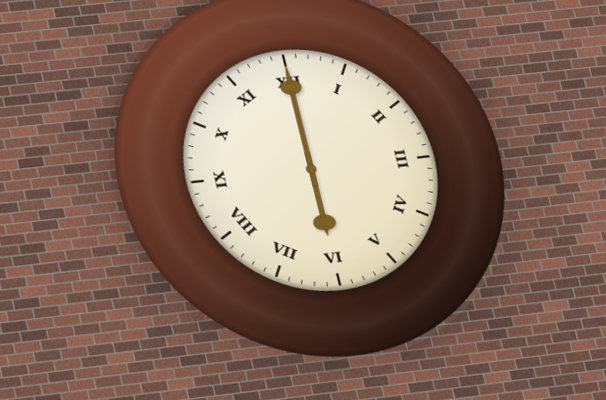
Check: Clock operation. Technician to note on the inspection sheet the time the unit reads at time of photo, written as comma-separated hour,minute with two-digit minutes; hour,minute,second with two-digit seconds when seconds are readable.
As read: 6,00
